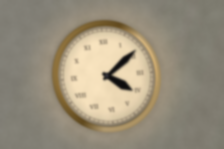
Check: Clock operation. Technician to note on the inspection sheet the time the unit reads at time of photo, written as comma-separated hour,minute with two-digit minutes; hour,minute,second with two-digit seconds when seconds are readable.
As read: 4,09
